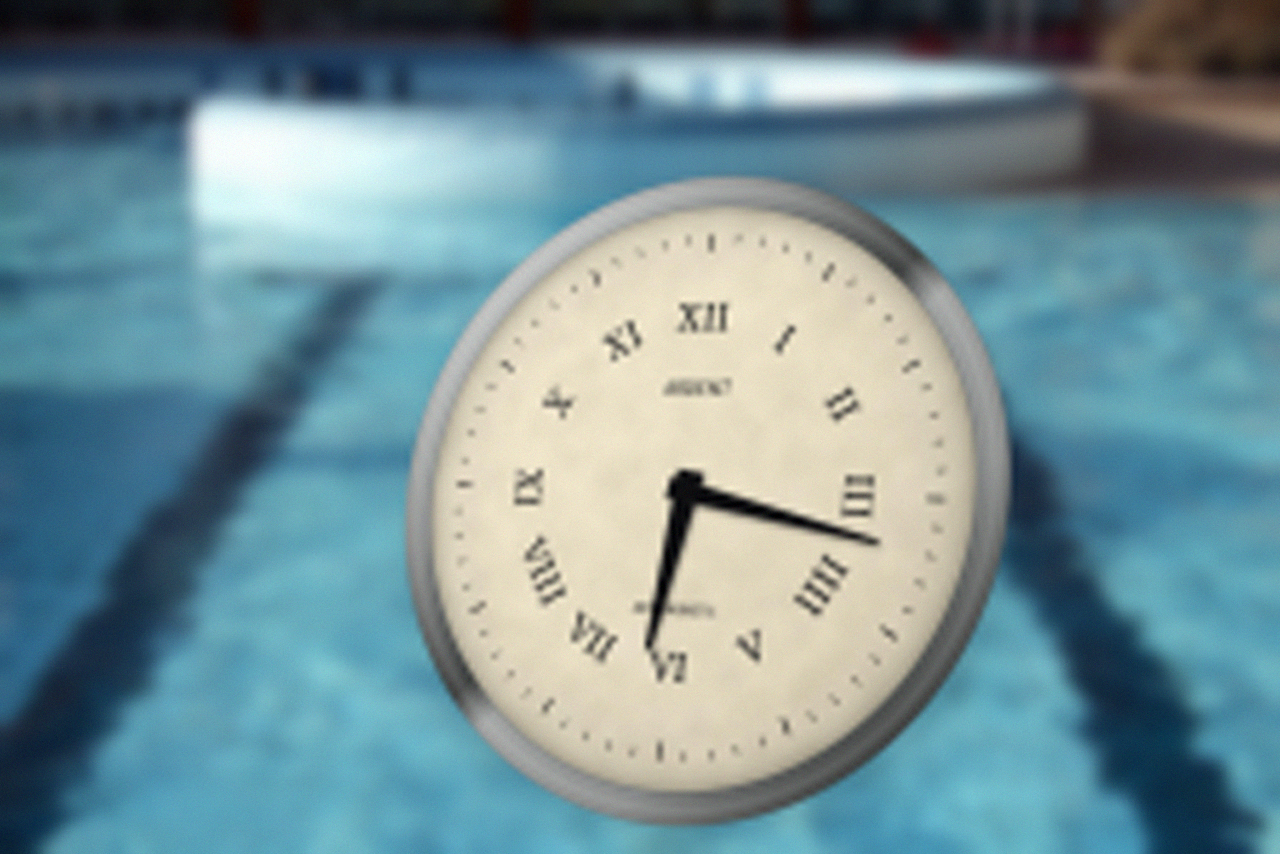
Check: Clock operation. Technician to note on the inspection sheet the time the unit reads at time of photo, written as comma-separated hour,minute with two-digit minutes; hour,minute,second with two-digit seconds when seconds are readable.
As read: 6,17
